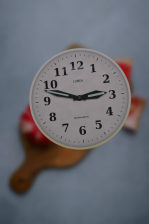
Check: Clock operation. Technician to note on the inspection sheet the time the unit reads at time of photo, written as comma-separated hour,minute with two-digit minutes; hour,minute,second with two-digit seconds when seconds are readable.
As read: 2,48
